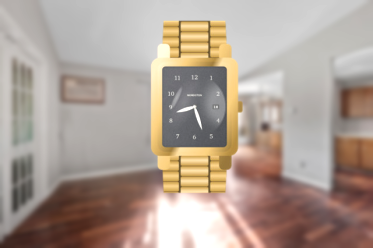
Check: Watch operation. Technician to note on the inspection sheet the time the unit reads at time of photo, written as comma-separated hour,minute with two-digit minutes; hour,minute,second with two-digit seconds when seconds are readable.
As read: 8,27
